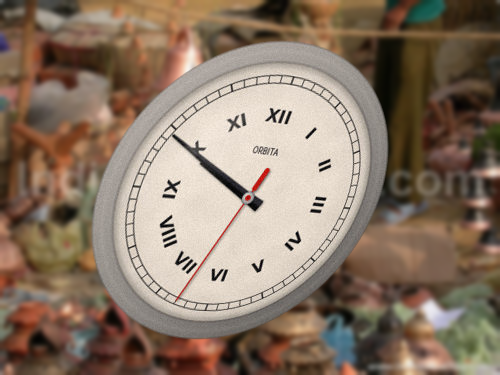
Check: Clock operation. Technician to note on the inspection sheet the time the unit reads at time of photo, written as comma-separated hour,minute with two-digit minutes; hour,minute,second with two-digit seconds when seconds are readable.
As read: 9,49,33
